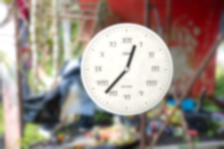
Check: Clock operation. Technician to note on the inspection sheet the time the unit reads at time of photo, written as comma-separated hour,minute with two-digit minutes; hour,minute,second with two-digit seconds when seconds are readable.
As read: 12,37
